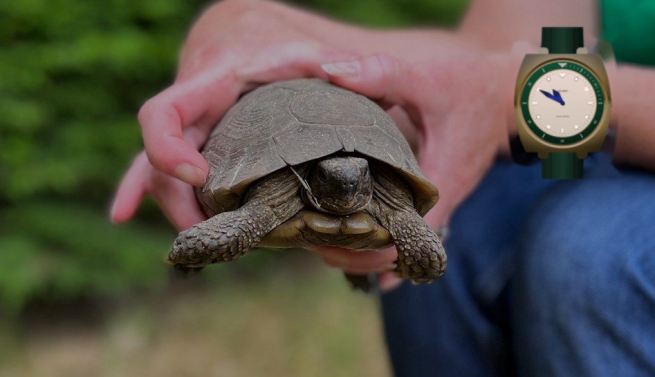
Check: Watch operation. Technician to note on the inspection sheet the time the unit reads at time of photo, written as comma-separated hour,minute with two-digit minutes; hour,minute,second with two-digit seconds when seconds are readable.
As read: 10,50
